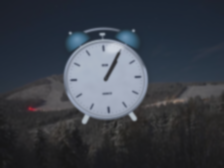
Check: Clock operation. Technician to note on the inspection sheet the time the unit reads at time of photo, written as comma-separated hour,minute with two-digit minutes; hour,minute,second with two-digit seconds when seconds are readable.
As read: 1,05
